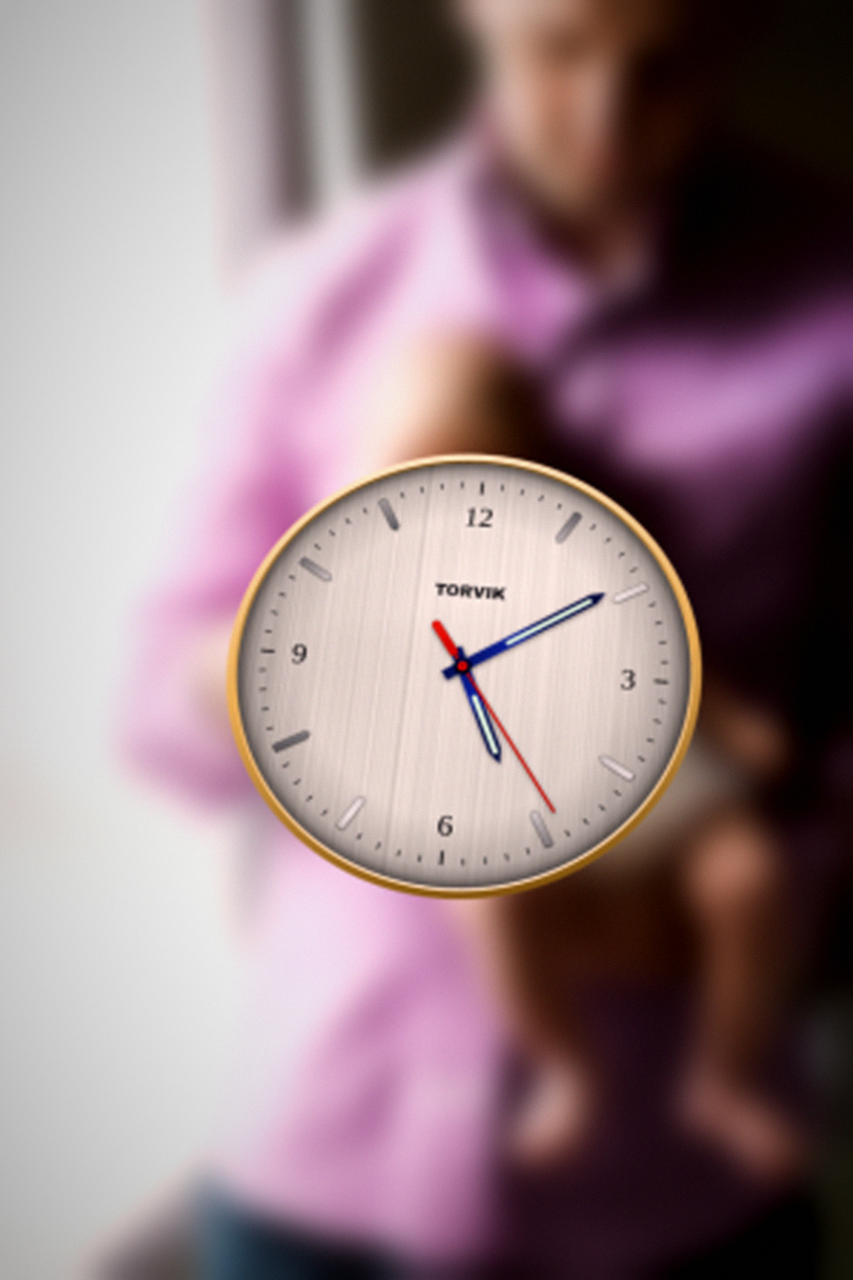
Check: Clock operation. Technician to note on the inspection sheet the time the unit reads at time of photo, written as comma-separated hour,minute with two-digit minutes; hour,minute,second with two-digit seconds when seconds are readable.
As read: 5,09,24
